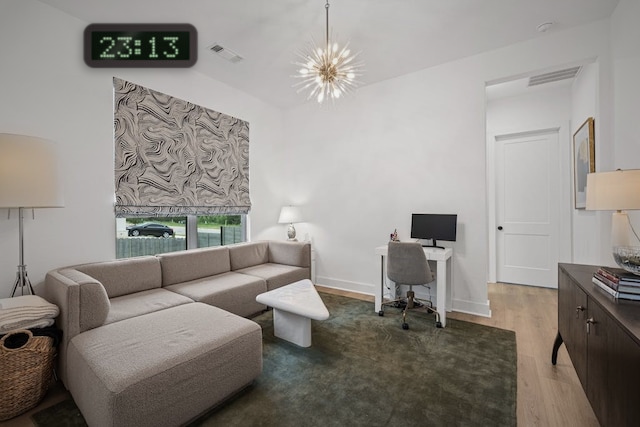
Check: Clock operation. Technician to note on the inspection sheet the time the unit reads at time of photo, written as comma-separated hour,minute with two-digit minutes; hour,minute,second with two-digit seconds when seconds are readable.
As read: 23,13
